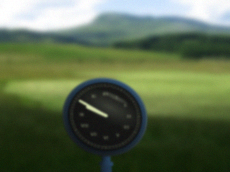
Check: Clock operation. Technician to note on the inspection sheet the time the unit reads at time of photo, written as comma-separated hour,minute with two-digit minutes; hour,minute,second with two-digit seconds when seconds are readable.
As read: 9,50
